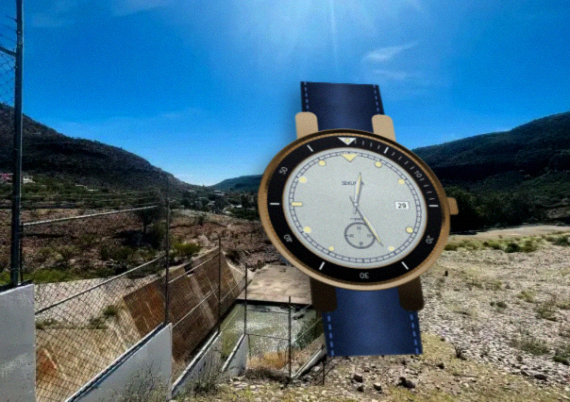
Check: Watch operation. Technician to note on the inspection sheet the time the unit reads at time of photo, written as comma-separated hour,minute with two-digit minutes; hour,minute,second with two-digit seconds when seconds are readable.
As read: 12,26
